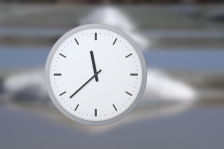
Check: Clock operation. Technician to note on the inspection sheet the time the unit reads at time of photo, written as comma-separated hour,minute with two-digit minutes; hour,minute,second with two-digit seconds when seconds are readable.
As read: 11,38
